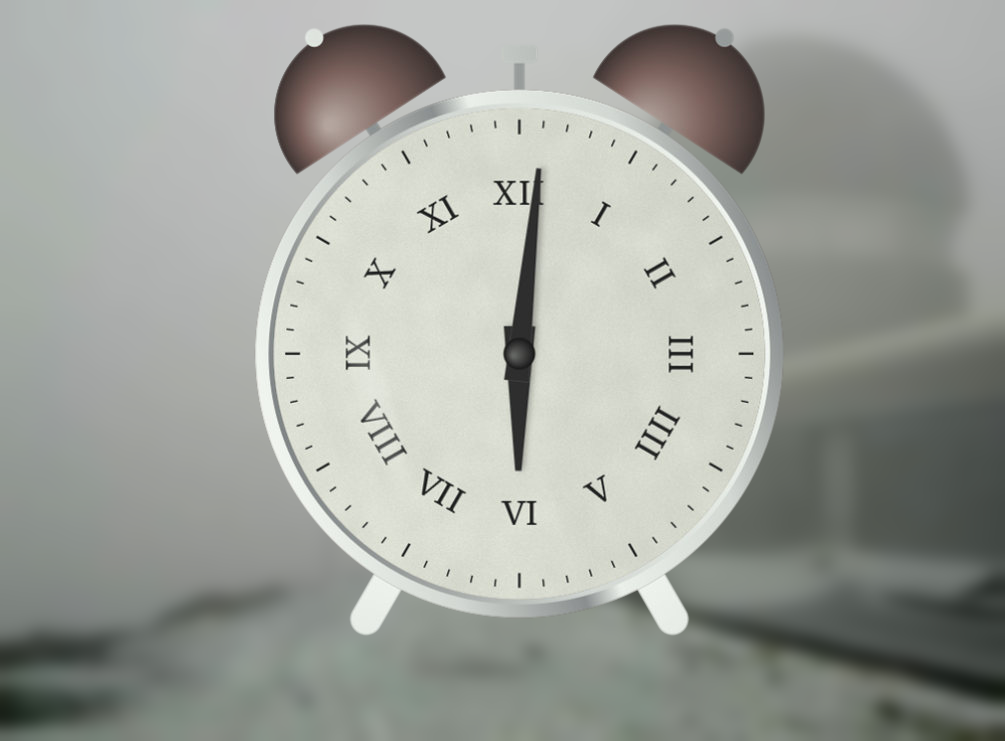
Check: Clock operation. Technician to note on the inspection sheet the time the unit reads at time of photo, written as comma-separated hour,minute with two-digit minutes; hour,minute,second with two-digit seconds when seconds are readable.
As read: 6,01
